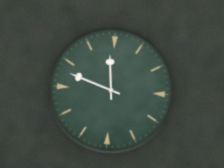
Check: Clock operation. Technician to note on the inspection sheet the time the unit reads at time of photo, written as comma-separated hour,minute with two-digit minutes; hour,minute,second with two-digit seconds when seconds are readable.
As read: 11,48
